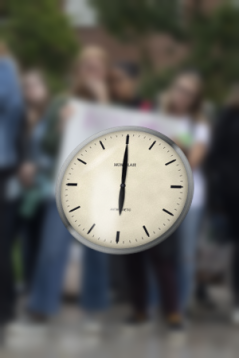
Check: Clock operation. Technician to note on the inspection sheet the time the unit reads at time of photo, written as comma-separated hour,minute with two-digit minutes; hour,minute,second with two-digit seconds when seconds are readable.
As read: 6,00
